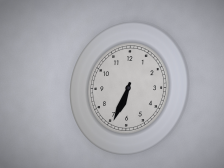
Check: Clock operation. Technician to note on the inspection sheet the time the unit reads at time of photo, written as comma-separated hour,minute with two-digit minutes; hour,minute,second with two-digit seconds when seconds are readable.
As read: 6,34
